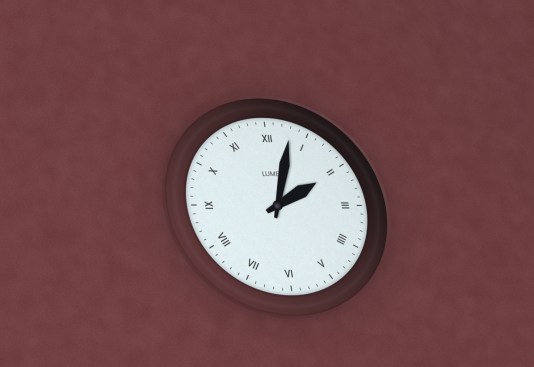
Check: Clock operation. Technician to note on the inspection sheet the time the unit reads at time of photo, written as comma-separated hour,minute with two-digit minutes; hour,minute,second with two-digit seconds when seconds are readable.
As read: 2,03
